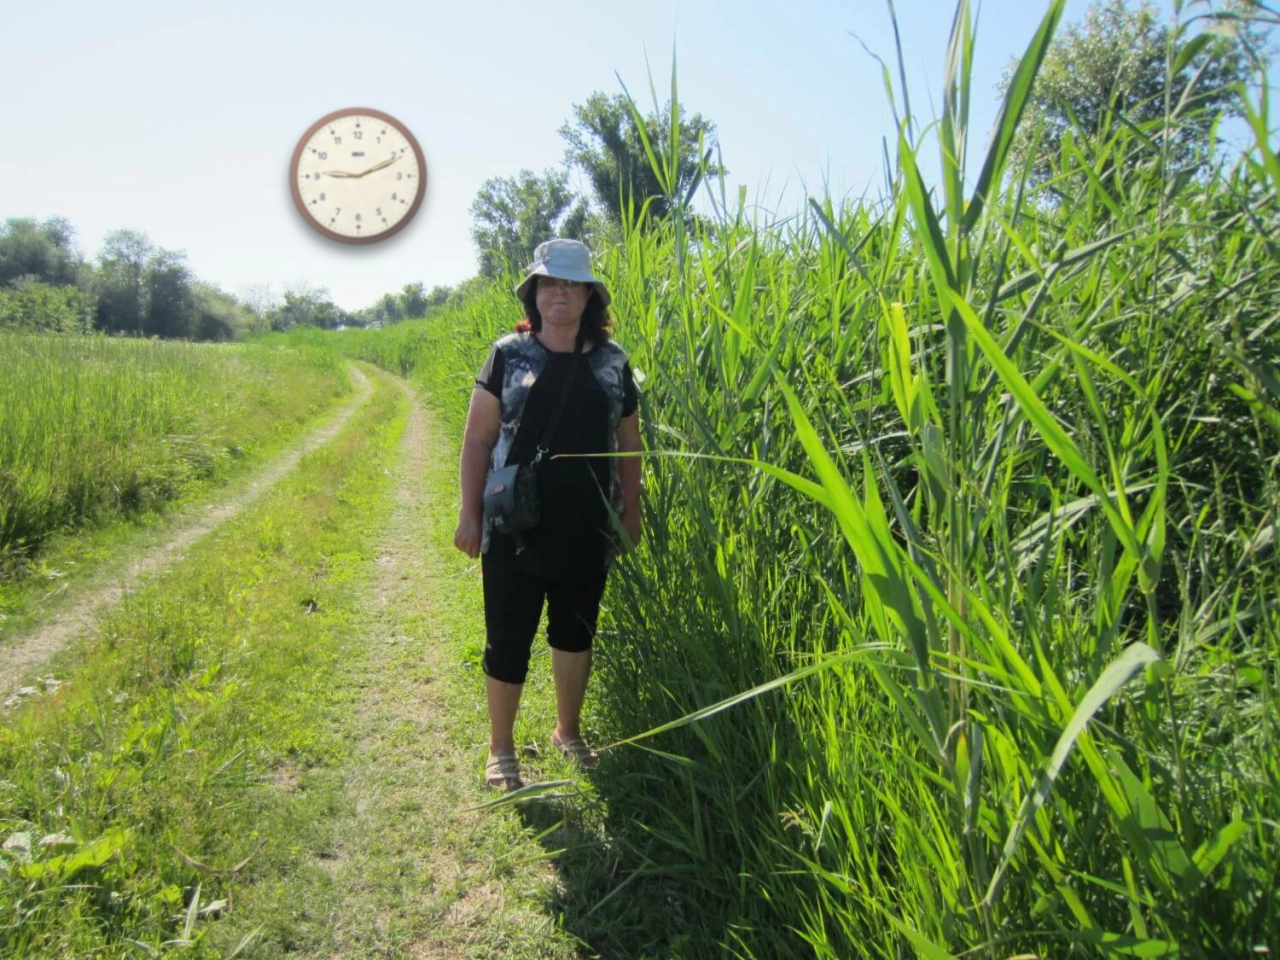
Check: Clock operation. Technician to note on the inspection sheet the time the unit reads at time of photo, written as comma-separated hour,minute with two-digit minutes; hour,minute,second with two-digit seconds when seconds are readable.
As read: 9,11
